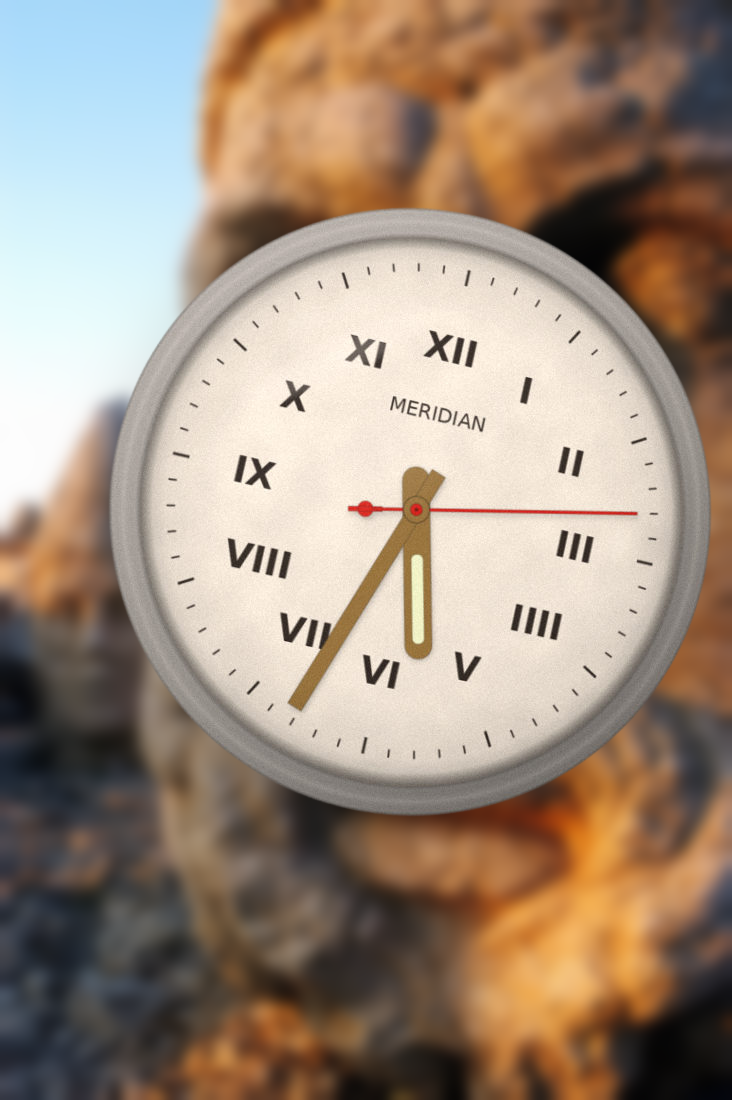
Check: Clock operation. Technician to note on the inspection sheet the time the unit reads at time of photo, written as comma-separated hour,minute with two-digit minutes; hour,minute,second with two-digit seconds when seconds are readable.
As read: 5,33,13
